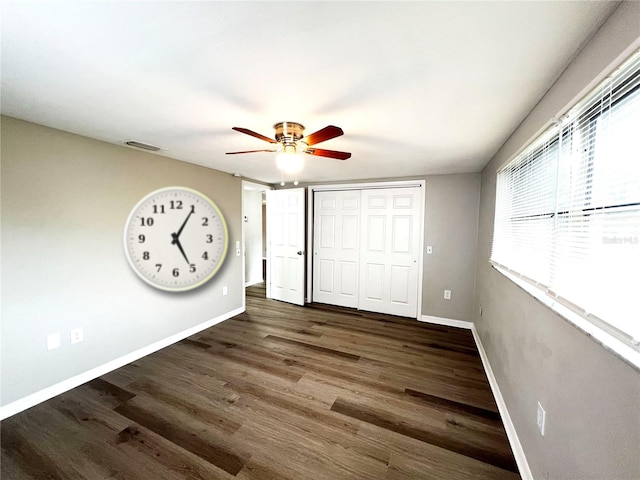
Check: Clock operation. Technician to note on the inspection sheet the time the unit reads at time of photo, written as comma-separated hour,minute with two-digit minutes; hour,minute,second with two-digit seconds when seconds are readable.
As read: 5,05
